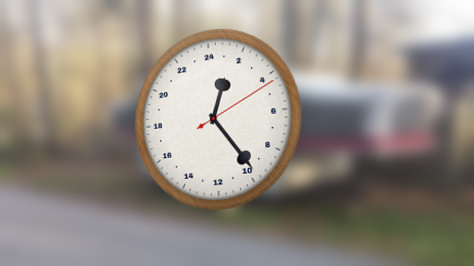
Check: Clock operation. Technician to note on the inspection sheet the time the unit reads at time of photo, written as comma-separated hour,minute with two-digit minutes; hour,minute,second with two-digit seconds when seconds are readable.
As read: 1,24,11
